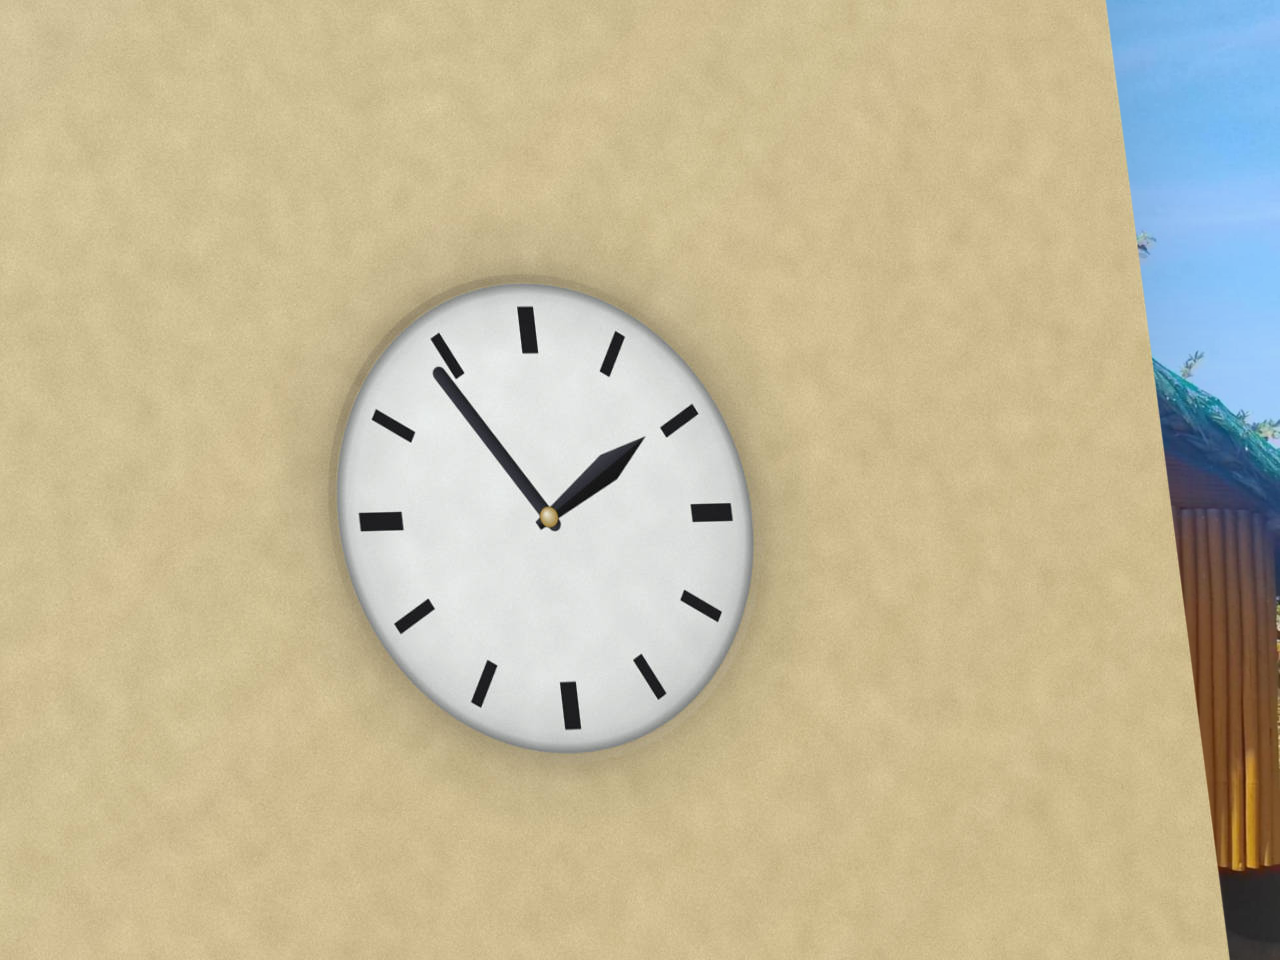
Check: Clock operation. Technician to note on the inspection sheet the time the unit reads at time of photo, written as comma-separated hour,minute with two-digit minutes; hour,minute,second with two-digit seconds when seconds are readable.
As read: 1,54
